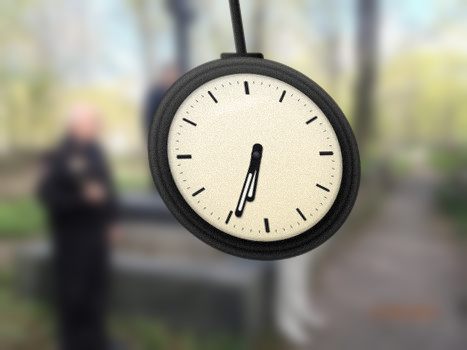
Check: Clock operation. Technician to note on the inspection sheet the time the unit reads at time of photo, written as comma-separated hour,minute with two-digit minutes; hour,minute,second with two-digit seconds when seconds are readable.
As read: 6,34
